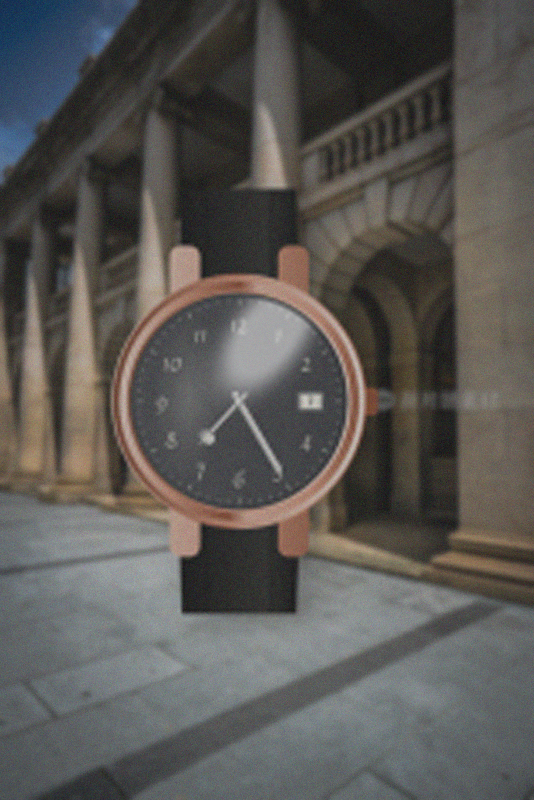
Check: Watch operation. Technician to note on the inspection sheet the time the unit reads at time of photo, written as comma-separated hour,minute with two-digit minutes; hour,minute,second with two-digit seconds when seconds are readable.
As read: 7,25
